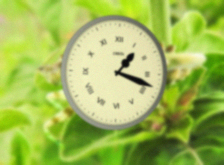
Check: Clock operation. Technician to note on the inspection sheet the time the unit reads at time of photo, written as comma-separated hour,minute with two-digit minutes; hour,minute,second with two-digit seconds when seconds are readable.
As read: 1,18
